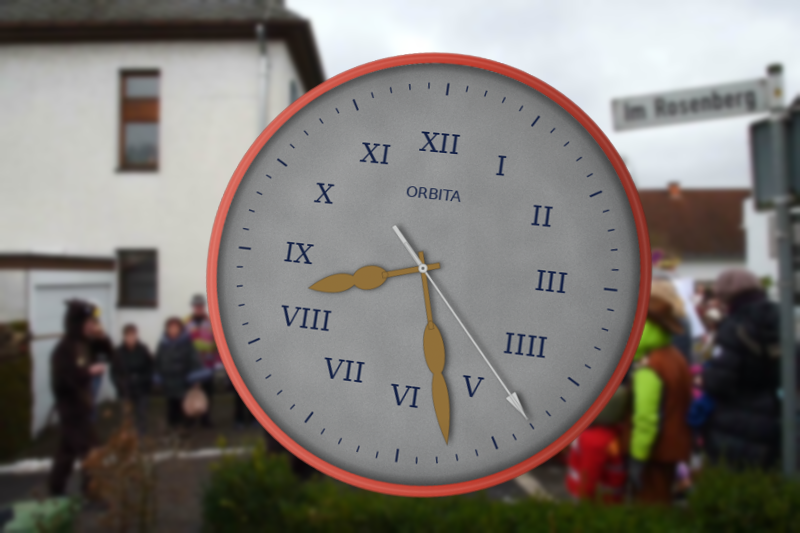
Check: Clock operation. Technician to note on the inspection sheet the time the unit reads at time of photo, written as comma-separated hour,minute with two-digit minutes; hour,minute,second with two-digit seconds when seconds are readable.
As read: 8,27,23
